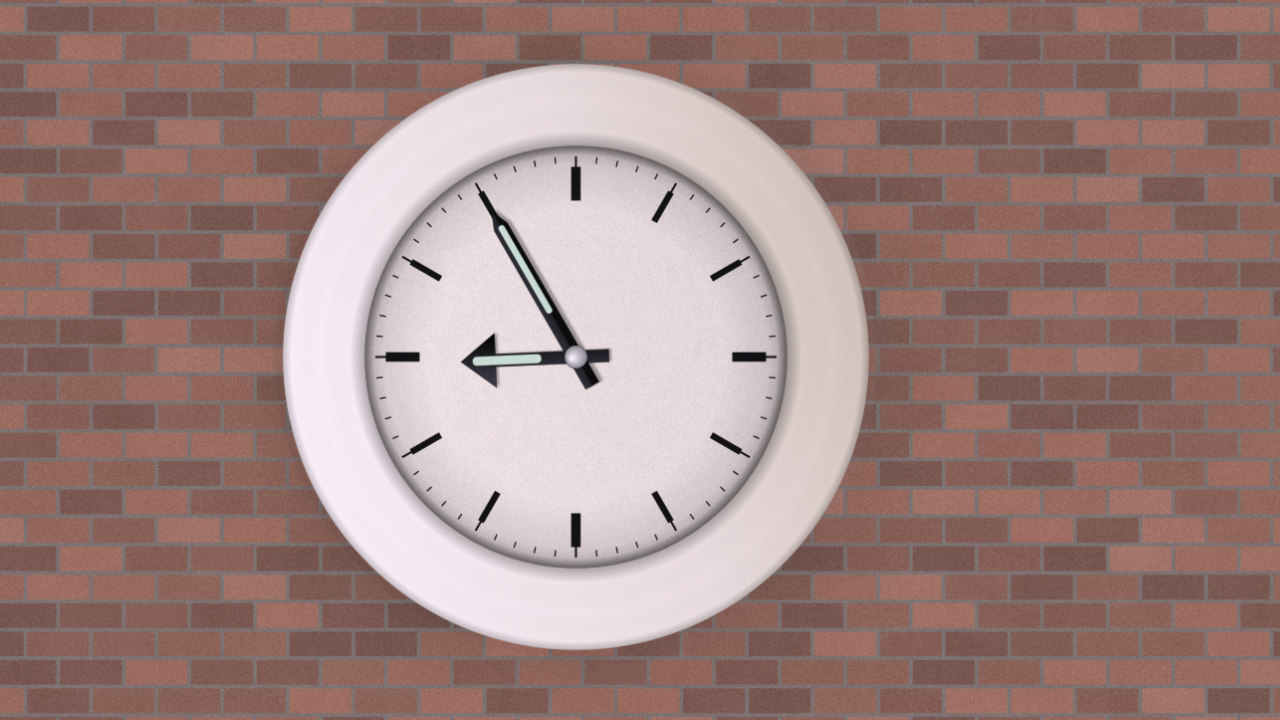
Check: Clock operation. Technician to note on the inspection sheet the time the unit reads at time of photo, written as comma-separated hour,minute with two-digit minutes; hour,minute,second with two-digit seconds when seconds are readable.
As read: 8,55
